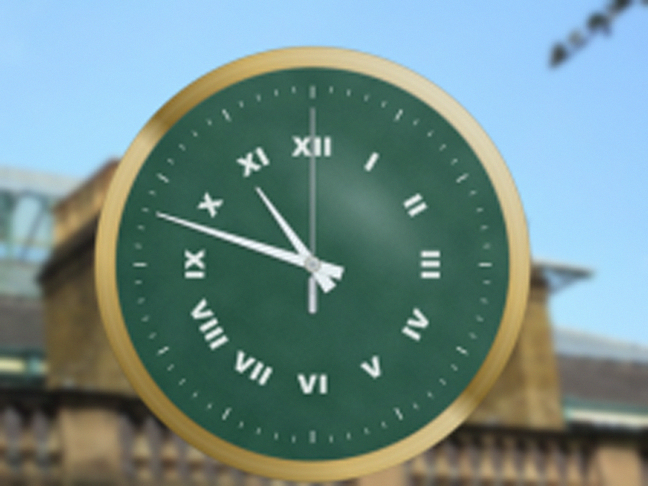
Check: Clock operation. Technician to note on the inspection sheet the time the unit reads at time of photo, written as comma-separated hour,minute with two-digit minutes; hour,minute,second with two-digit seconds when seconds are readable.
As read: 10,48,00
